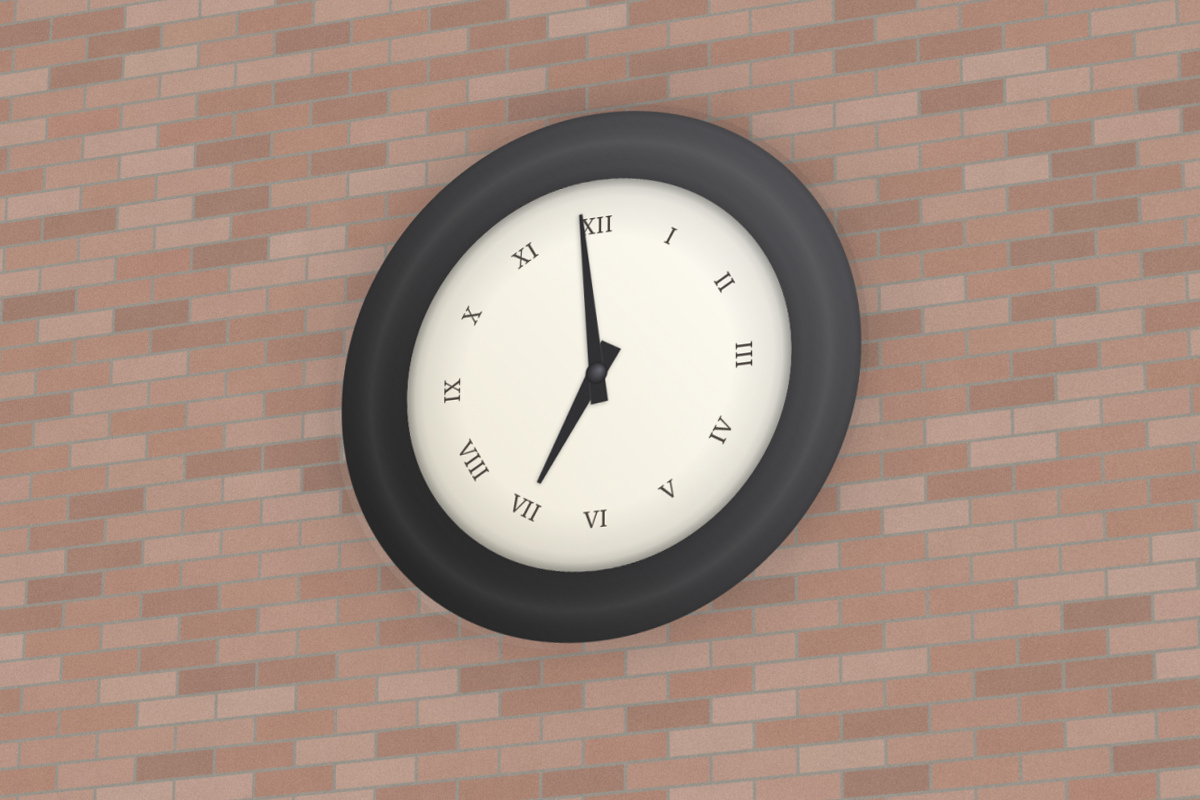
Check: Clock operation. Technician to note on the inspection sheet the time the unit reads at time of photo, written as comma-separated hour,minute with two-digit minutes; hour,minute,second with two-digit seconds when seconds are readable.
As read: 6,59
